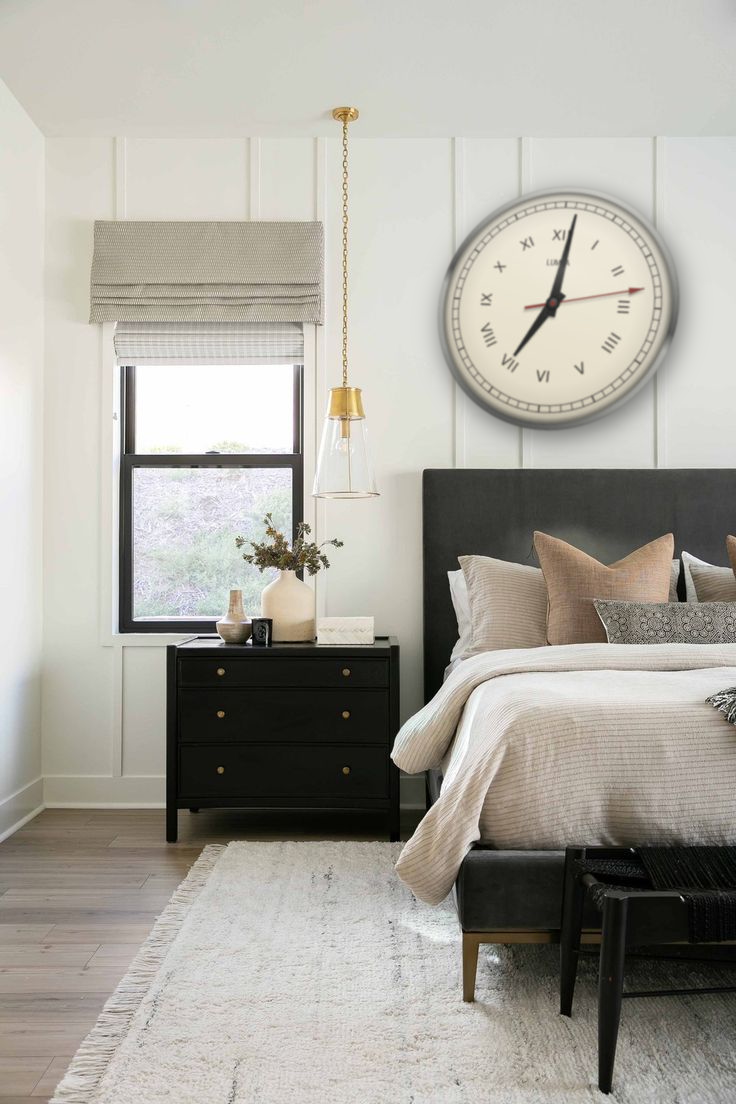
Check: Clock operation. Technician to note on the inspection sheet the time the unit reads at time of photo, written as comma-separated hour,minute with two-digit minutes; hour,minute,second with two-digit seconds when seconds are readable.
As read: 7,01,13
